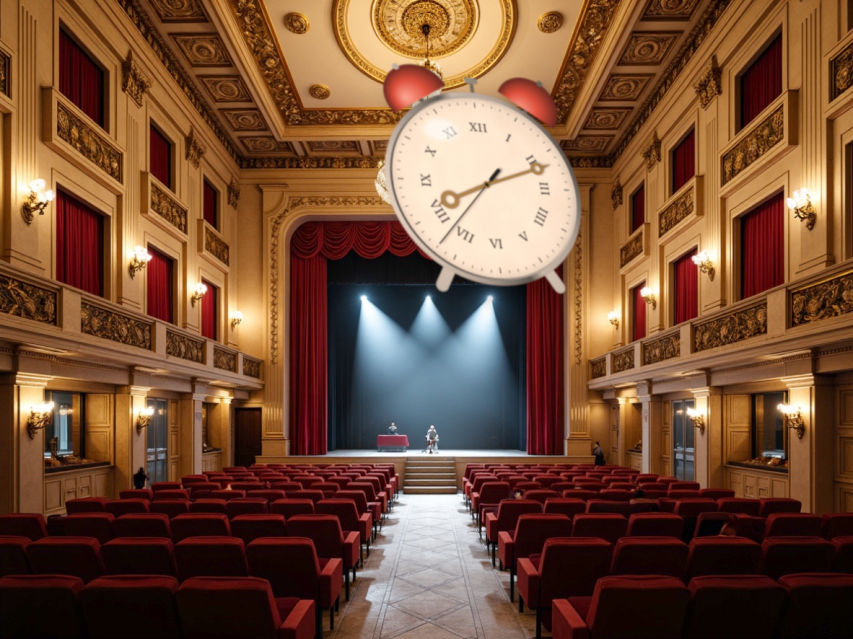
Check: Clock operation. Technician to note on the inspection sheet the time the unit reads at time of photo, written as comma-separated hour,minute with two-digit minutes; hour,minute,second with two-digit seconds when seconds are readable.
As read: 8,11,37
